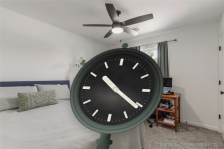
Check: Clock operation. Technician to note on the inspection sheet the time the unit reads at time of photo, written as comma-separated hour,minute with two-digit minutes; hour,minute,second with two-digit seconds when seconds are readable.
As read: 10,21
